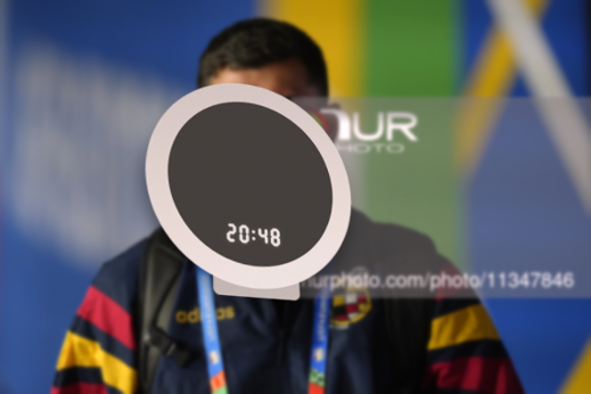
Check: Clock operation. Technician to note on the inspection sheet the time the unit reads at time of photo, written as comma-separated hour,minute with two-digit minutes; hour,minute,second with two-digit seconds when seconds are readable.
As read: 20,48
